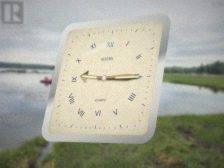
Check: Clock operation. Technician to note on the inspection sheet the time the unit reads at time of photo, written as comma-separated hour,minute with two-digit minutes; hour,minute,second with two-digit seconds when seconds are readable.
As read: 9,15
